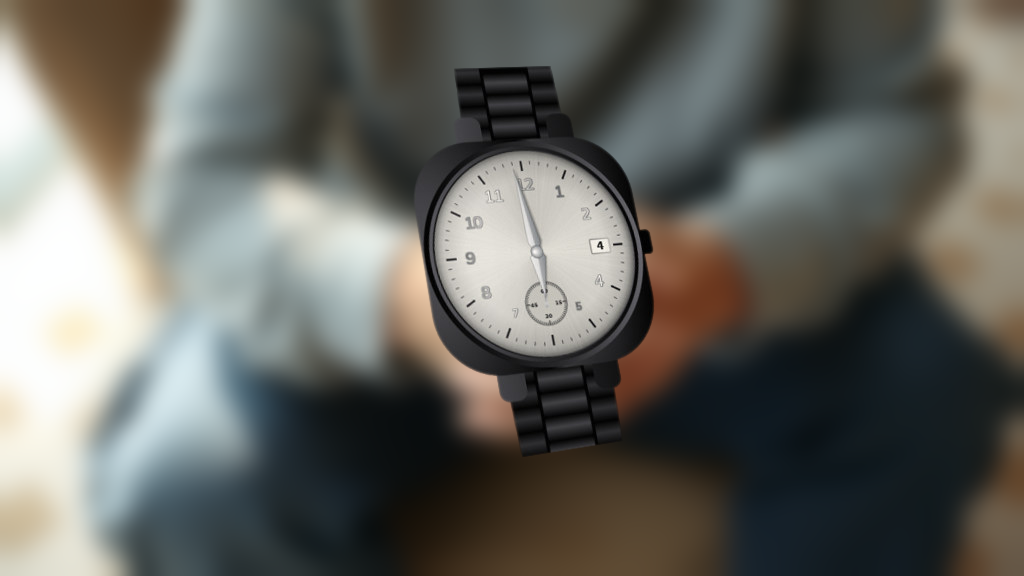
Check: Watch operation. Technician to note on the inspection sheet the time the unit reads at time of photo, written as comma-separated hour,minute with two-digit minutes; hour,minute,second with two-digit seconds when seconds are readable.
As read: 5,59
